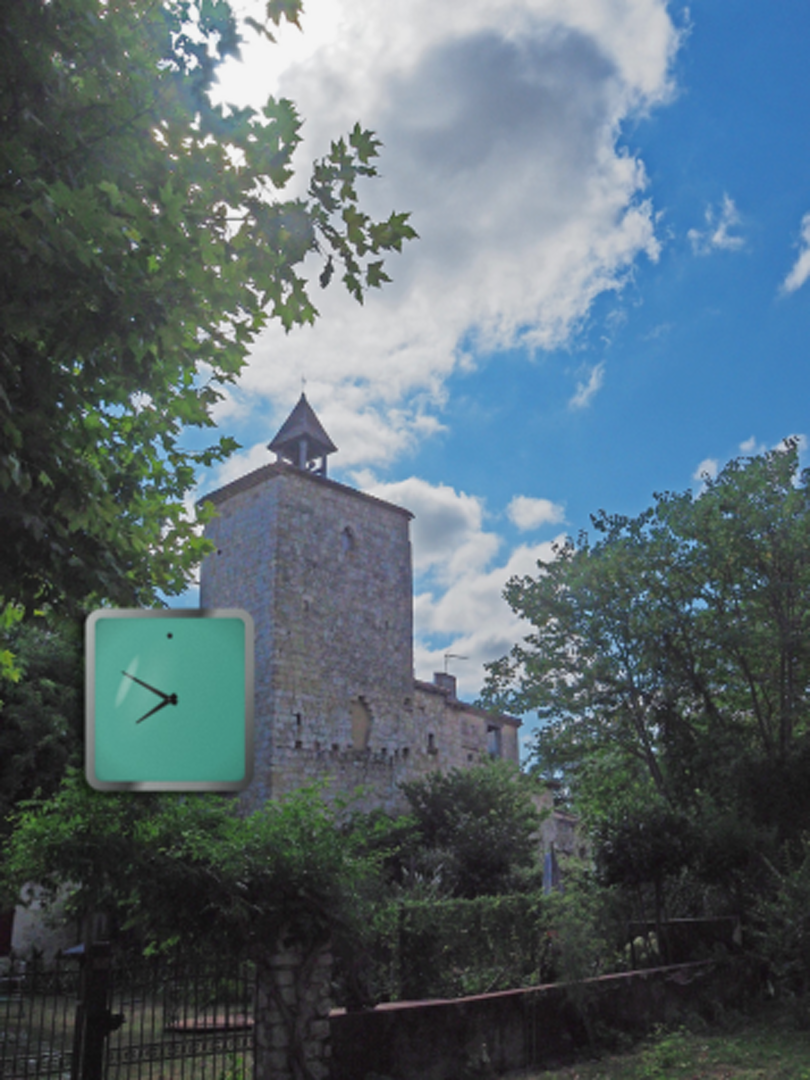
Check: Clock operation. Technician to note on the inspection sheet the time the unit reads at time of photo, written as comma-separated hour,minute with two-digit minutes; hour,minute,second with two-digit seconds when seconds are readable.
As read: 7,50
